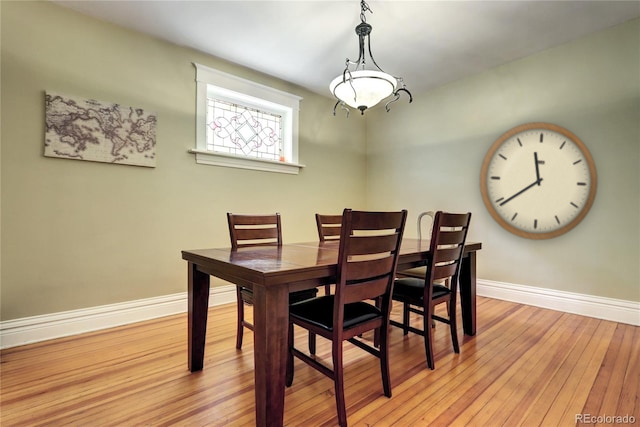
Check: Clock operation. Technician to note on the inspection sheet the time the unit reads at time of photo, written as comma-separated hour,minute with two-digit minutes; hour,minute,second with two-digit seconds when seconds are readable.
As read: 11,39
